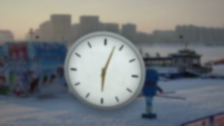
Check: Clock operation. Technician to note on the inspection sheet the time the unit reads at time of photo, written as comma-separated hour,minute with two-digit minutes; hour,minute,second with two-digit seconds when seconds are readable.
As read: 6,03
